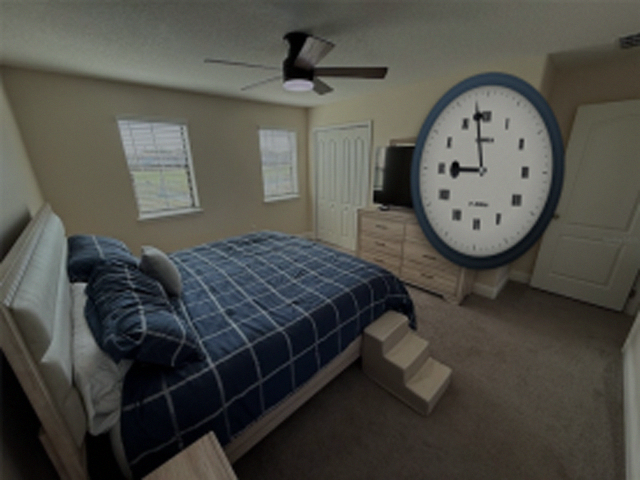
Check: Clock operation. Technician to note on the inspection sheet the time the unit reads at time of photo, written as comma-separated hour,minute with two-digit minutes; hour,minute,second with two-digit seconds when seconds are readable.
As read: 8,58
